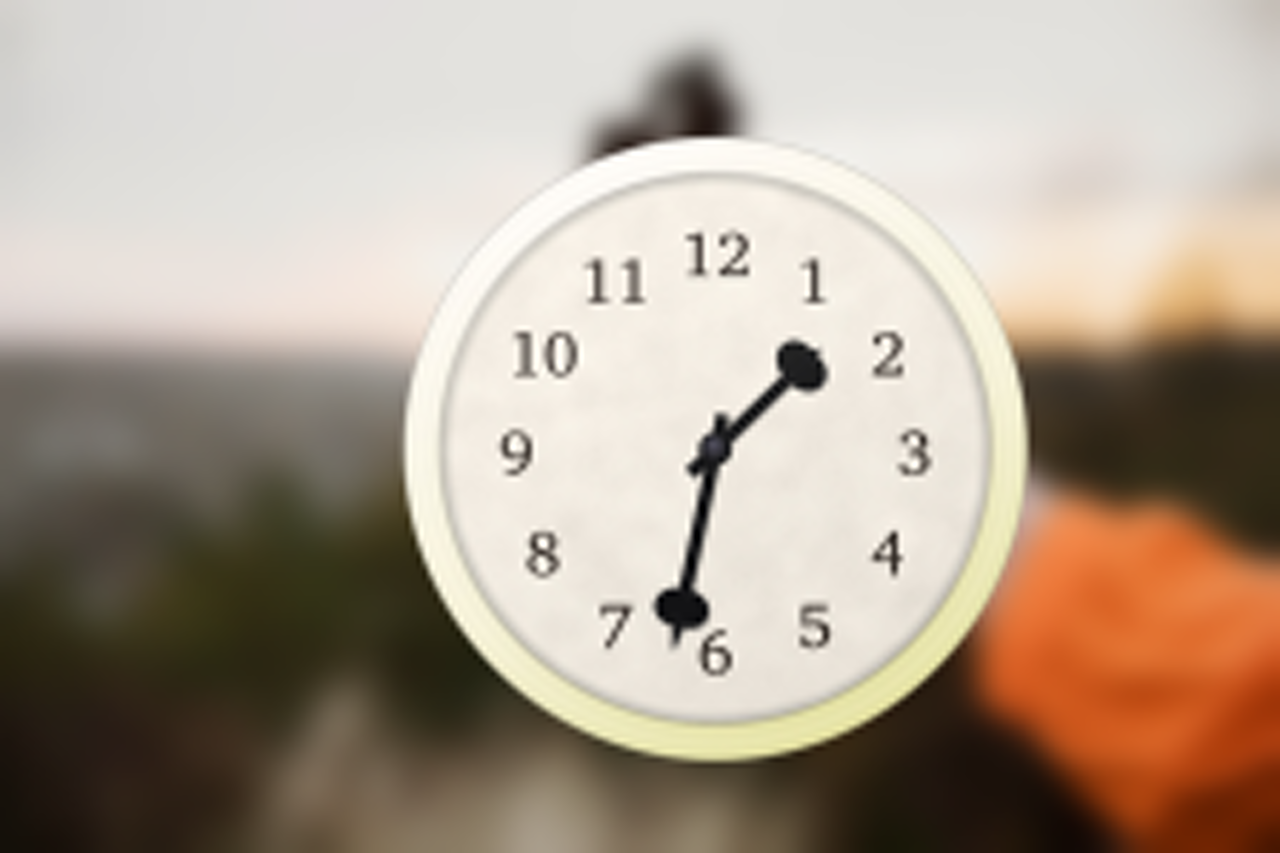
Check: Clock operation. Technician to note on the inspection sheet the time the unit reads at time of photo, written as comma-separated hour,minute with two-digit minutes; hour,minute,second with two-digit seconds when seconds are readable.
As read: 1,32
